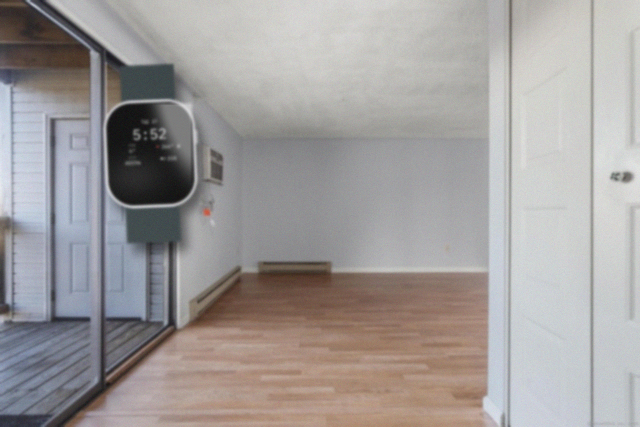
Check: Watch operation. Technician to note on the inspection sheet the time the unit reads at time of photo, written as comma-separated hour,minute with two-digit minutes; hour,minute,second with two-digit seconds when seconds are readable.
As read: 5,52
